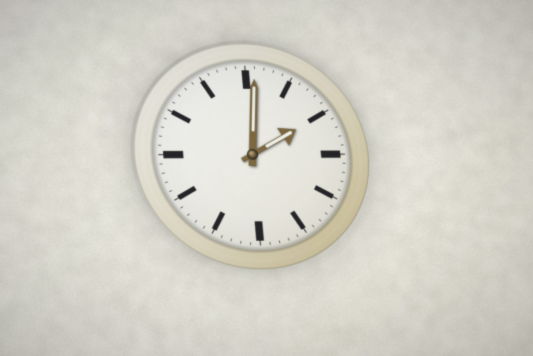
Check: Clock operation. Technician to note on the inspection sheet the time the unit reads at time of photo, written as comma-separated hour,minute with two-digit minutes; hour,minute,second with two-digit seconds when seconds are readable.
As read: 2,01
